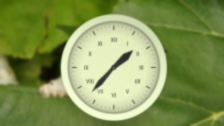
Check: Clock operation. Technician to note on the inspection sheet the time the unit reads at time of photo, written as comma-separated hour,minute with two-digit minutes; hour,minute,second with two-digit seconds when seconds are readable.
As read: 1,37
